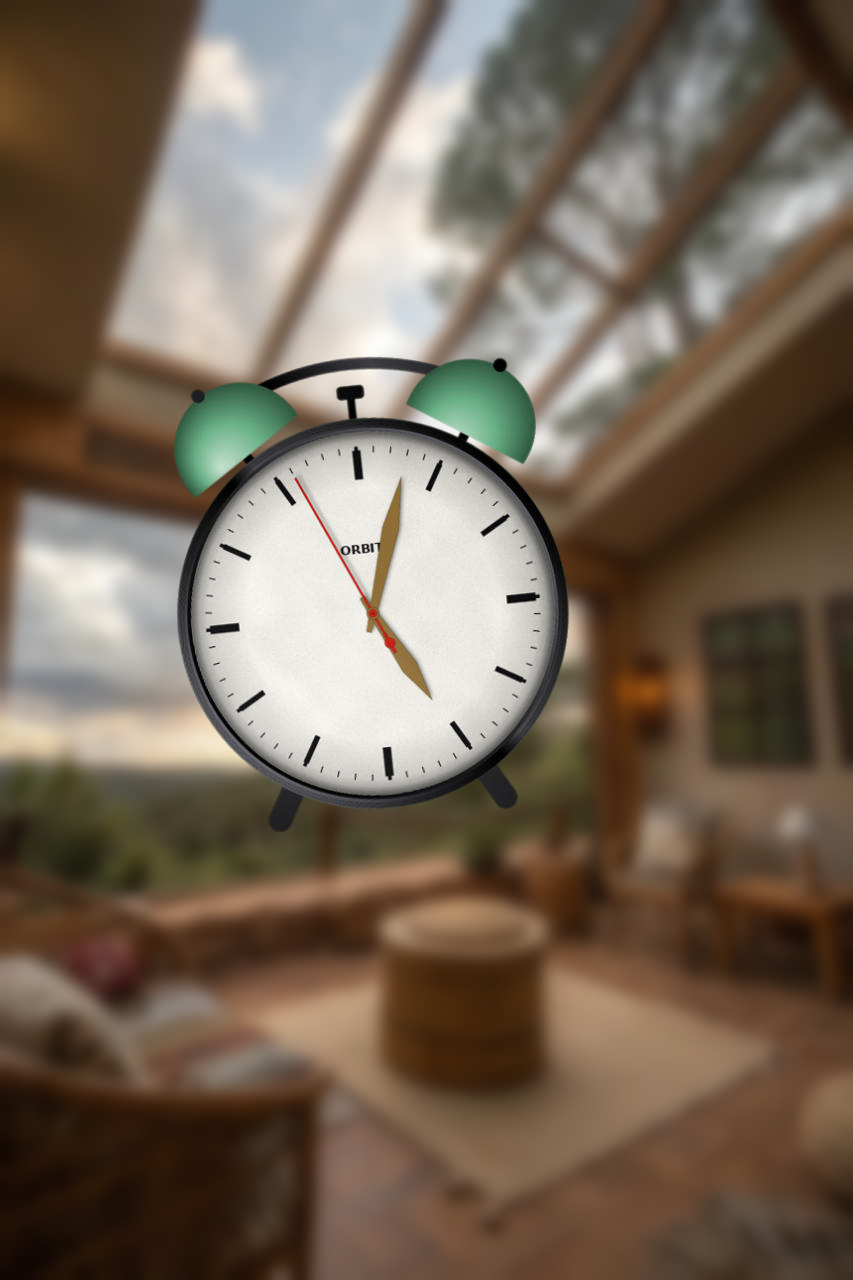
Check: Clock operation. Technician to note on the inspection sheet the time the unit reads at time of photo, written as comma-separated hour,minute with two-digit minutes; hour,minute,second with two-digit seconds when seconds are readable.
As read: 5,02,56
